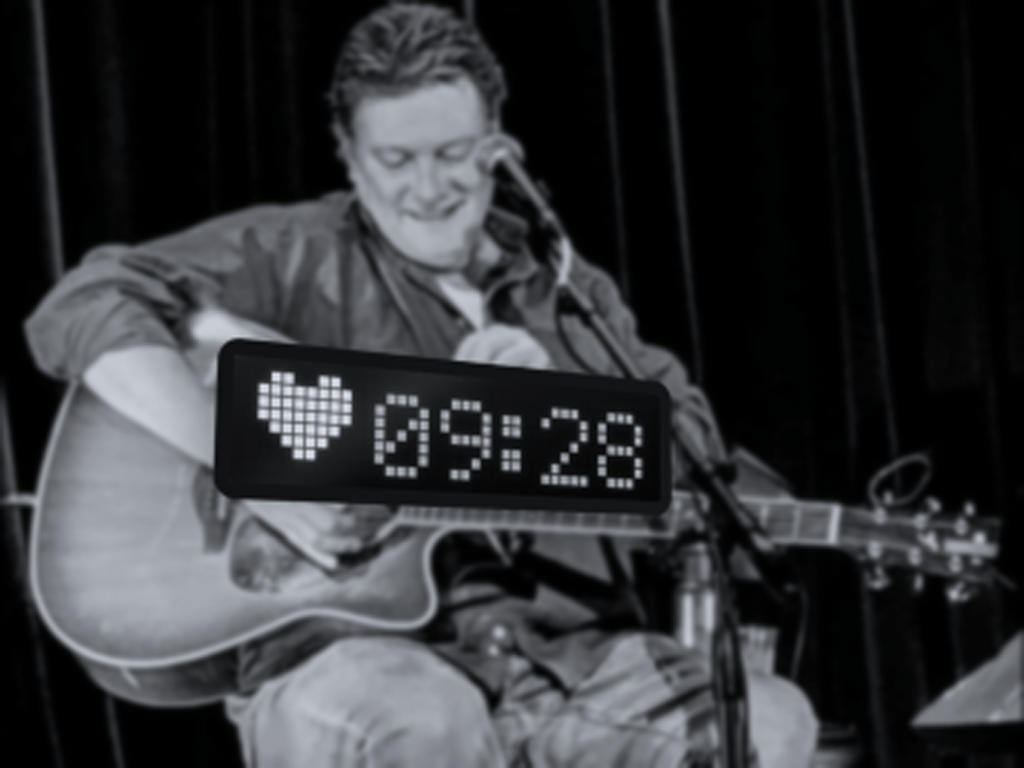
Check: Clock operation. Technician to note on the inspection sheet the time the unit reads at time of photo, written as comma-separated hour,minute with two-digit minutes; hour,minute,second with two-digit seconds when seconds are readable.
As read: 9,28
